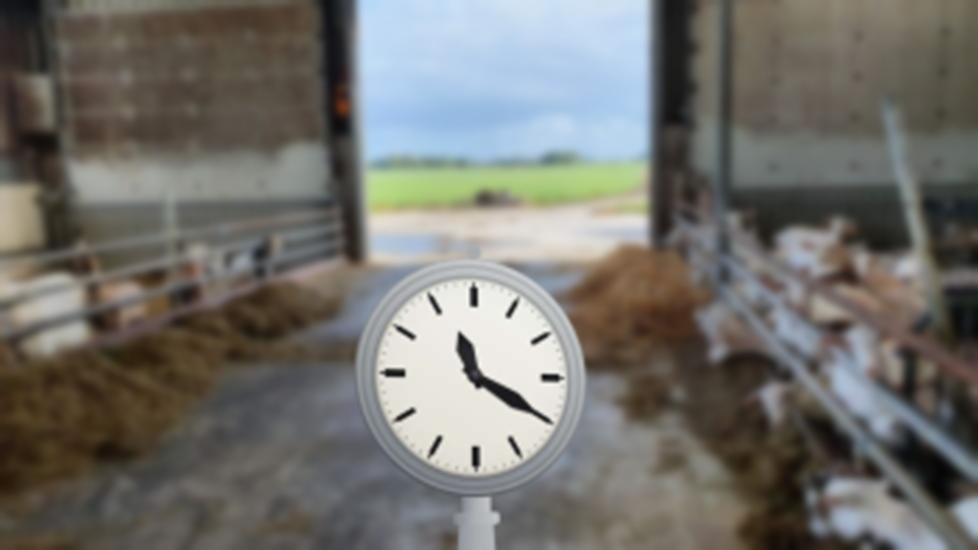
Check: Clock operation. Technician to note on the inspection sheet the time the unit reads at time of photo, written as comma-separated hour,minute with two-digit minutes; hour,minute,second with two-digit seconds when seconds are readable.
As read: 11,20
